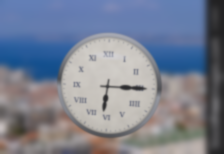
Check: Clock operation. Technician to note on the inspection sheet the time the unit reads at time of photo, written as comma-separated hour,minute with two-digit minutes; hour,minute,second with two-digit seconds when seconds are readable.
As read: 6,15
